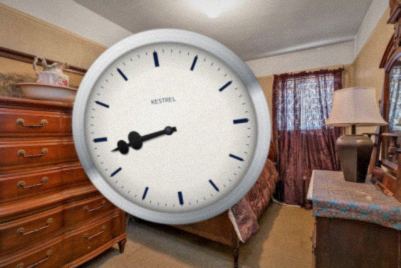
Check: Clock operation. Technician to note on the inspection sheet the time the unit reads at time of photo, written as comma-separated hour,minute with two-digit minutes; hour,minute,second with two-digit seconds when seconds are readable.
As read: 8,43
